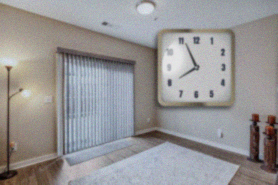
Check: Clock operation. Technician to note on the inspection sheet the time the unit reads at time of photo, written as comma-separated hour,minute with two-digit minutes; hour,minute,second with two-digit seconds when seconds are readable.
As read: 7,56
